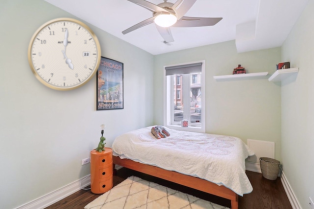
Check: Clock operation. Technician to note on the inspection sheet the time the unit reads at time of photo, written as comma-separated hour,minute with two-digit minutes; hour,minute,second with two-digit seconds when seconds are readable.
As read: 5,01
